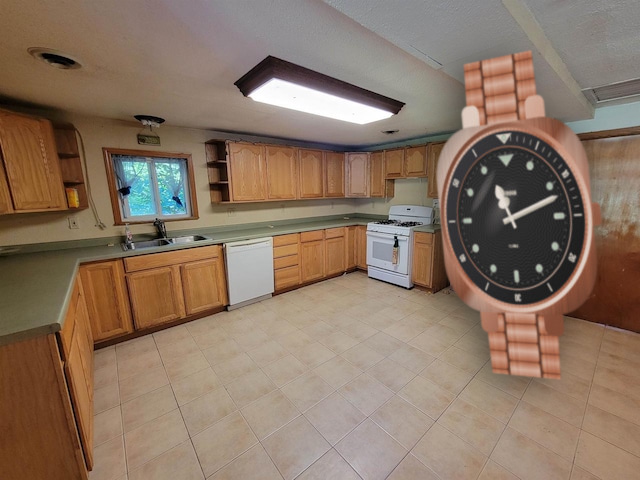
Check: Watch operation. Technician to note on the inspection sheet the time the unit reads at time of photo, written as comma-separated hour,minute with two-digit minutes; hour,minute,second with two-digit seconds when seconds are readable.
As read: 11,12
